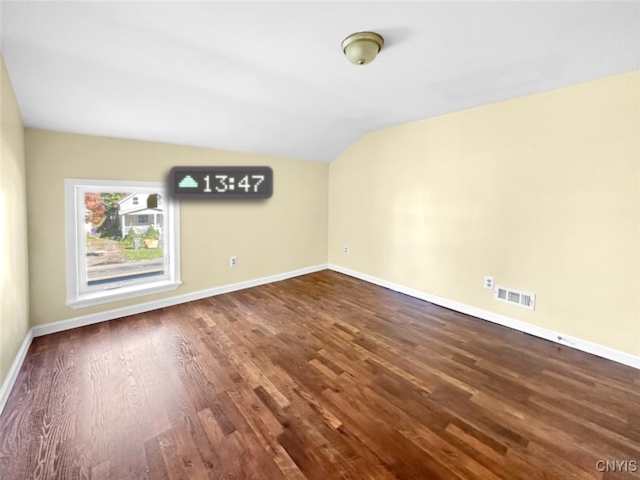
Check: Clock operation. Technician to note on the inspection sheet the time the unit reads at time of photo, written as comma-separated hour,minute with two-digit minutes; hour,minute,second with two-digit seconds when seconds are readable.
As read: 13,47
